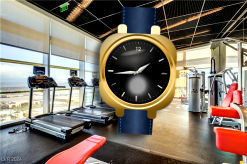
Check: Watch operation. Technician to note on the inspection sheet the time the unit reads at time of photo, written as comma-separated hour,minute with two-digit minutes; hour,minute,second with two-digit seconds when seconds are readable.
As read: 1,44
